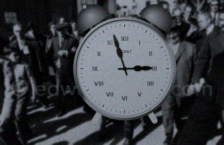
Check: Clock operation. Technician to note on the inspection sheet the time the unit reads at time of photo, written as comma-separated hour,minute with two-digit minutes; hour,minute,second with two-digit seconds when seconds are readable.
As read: 2,57
